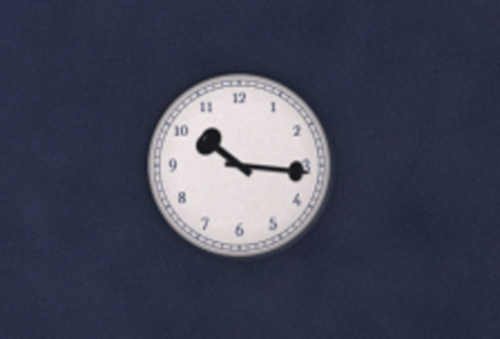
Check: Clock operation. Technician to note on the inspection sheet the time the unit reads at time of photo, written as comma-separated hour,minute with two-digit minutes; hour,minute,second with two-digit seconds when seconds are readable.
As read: 10,16
